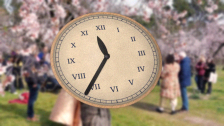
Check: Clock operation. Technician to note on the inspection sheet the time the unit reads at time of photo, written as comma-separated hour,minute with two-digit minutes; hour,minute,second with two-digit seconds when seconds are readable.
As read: 11,36
